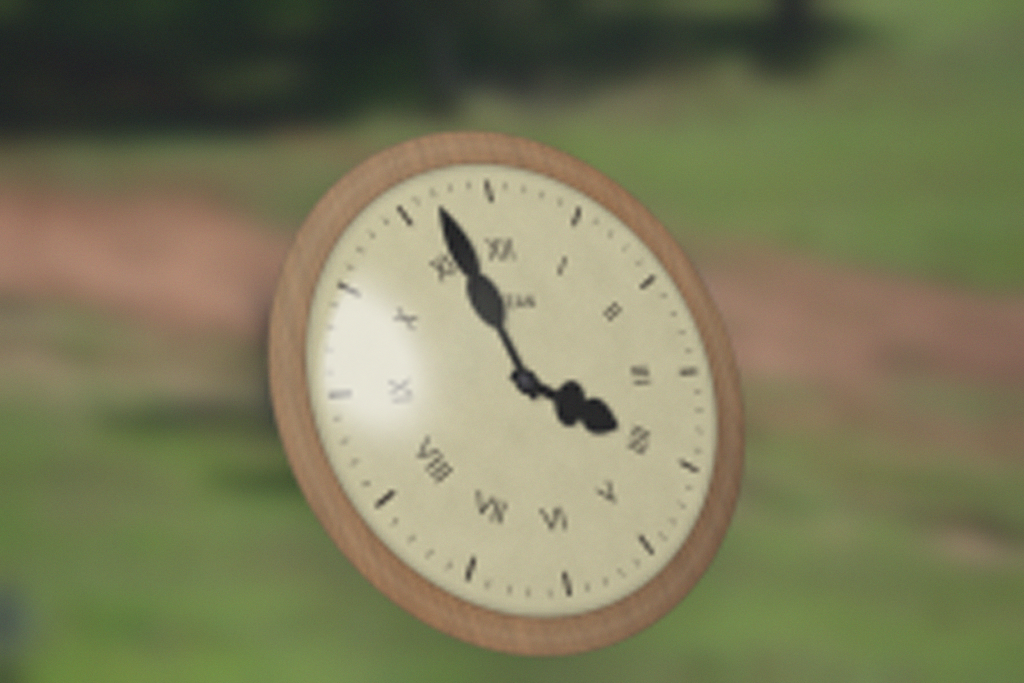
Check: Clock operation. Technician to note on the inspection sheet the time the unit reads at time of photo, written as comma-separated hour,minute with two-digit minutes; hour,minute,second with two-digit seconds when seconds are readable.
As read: 3,57
